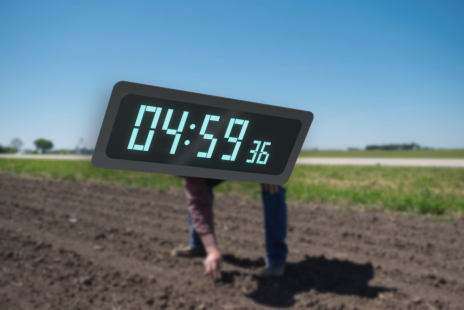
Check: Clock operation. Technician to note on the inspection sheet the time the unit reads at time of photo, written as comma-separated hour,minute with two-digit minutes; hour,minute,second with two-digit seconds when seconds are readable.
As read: 4,59,36
